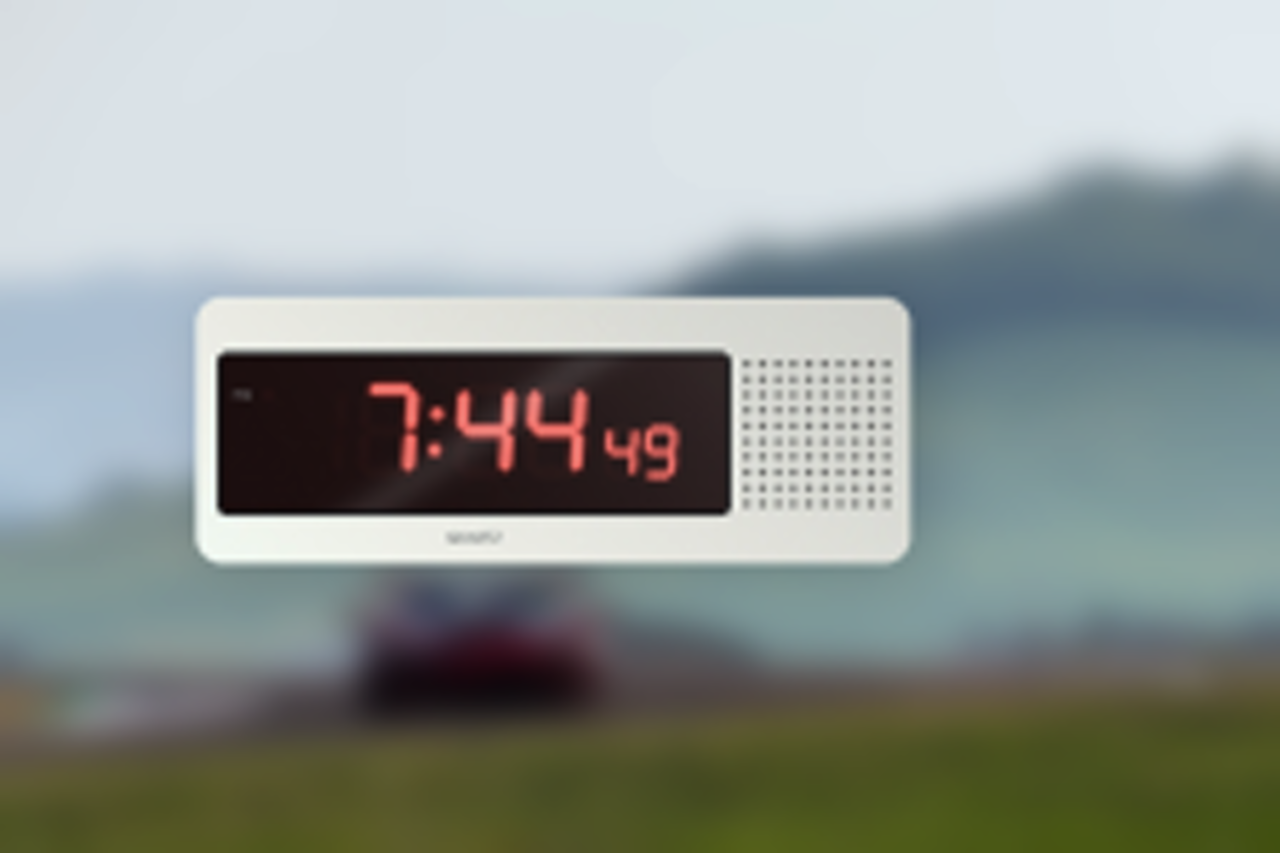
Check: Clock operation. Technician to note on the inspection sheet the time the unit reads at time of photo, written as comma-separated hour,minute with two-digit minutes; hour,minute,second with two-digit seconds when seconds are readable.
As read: 7,44,49
